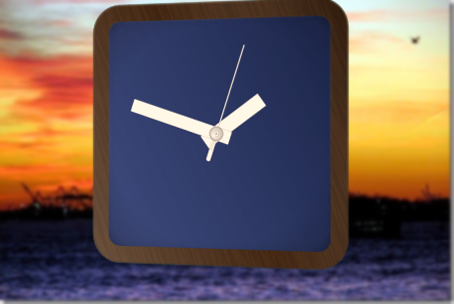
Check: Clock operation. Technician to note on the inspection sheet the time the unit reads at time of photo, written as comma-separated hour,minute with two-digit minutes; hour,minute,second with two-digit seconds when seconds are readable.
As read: 1,48,03
